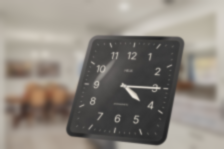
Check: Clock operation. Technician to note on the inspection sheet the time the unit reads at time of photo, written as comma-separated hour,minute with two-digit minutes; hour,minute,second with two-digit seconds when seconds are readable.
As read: 4,15
